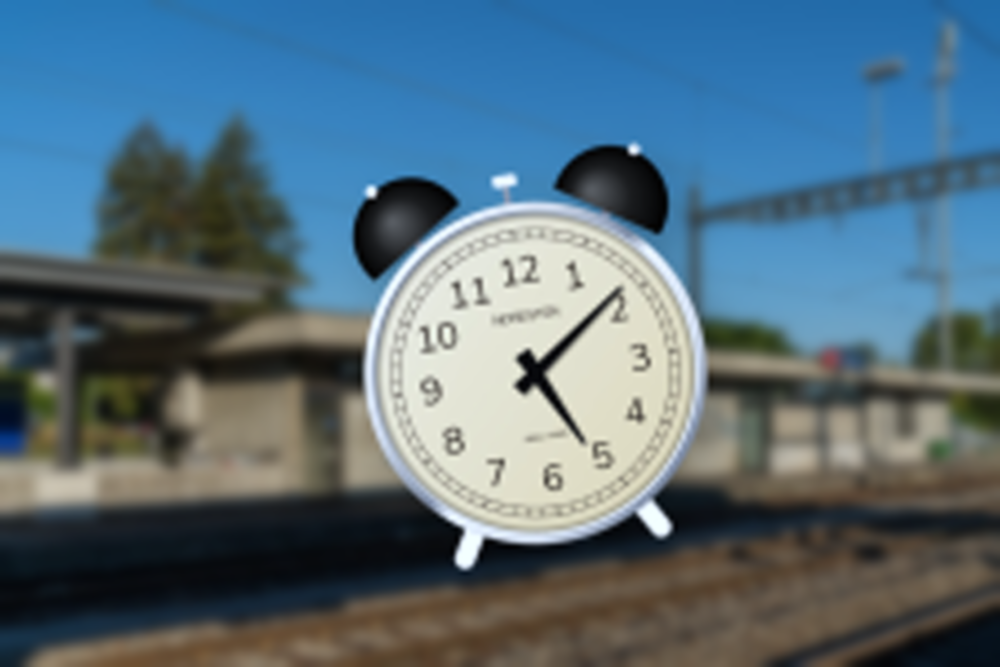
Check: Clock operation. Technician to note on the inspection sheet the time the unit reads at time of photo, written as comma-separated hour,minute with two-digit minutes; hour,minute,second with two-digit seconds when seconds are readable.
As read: 5,09
